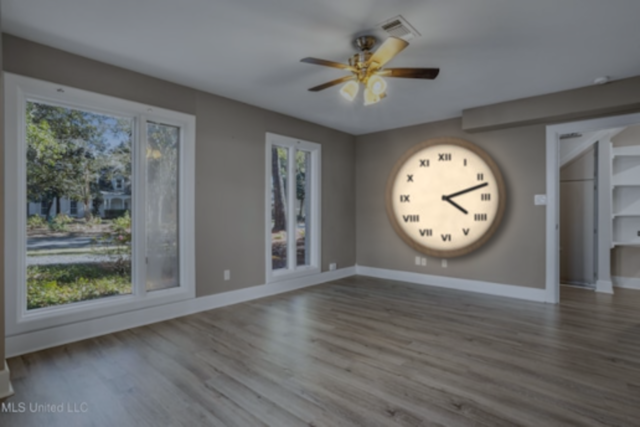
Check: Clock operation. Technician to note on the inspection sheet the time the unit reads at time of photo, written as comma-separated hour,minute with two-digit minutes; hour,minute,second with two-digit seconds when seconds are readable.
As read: 4,12
